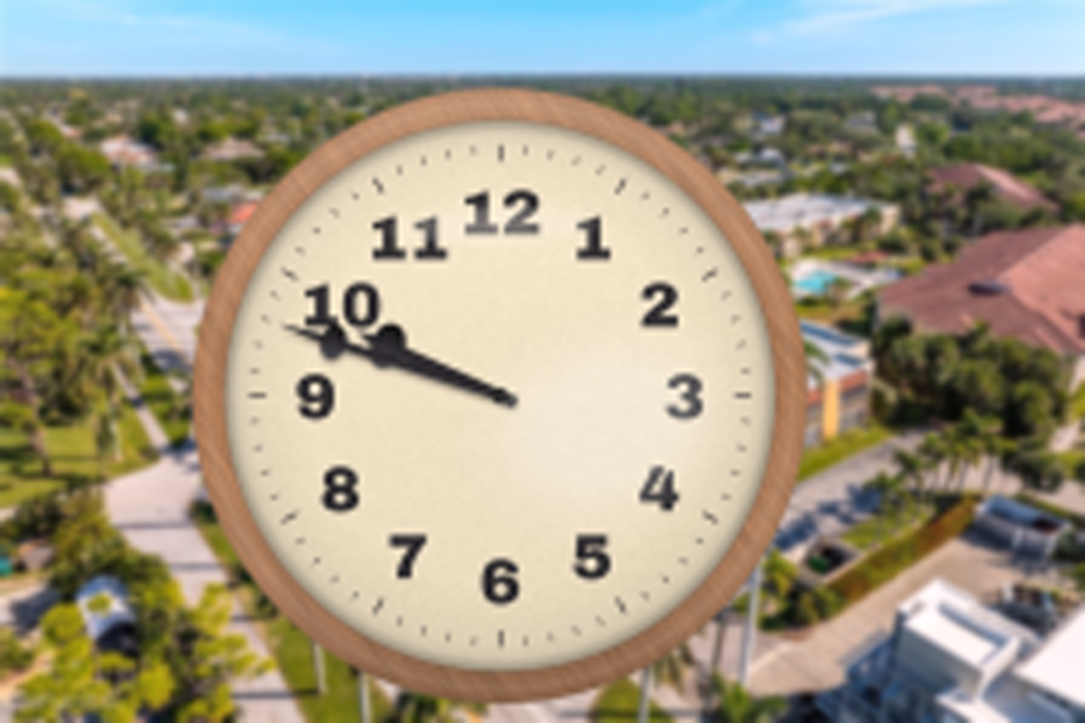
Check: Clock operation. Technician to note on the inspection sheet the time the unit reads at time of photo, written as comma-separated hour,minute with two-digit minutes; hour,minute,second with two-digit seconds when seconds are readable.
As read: 9,48
